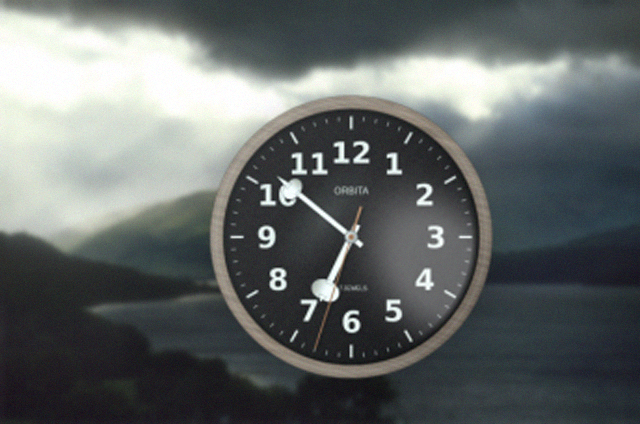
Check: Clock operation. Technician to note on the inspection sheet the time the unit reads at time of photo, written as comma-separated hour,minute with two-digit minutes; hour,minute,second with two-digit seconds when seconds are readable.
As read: 6,51,33
